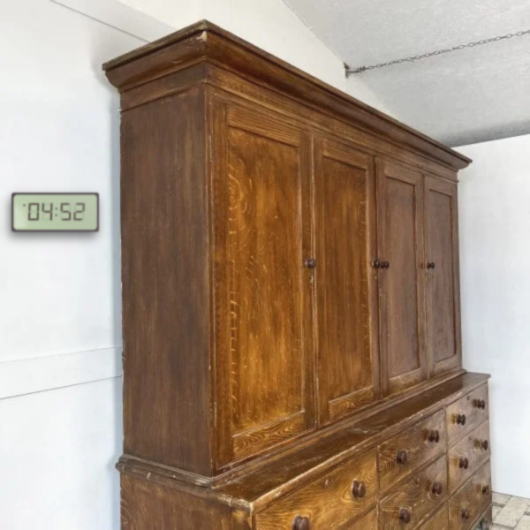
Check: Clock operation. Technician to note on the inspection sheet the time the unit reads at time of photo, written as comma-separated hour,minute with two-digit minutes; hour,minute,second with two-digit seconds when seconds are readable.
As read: 4,52
